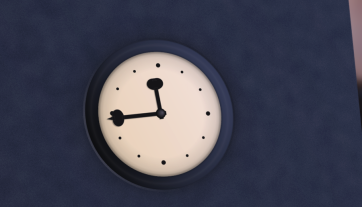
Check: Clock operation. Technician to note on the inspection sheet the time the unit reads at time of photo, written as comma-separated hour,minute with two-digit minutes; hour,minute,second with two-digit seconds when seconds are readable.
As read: 11,44
